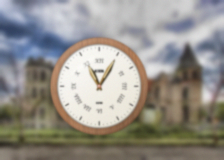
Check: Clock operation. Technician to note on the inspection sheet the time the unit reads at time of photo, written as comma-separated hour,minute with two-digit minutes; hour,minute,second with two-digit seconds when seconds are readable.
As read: 11,05
